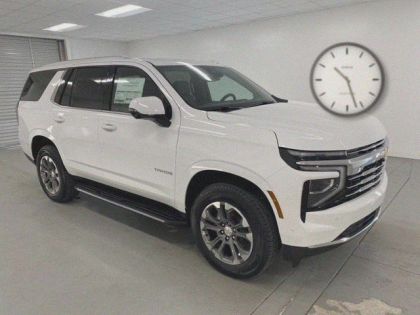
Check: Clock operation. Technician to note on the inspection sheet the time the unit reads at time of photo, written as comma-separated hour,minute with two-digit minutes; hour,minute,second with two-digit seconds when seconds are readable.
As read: 10,27
